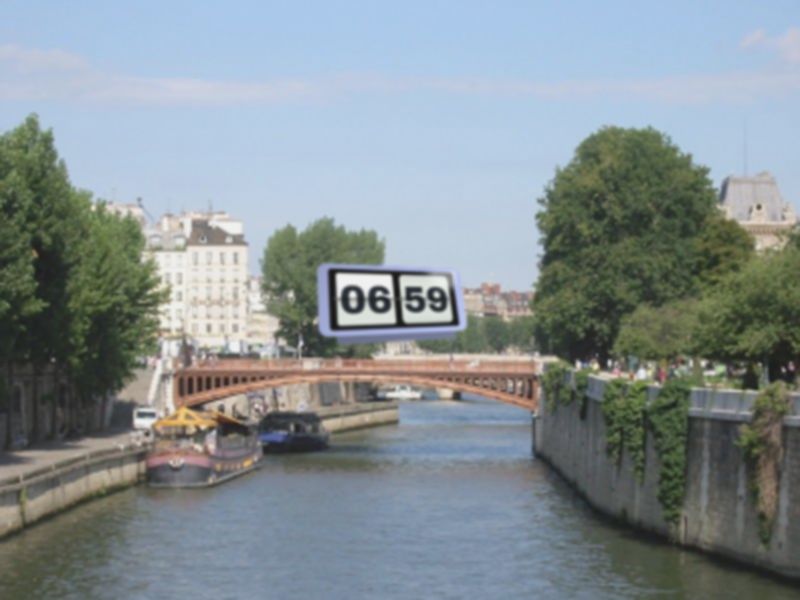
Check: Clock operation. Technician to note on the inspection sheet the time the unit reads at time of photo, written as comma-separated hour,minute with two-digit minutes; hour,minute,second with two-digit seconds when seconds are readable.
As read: 6,59
